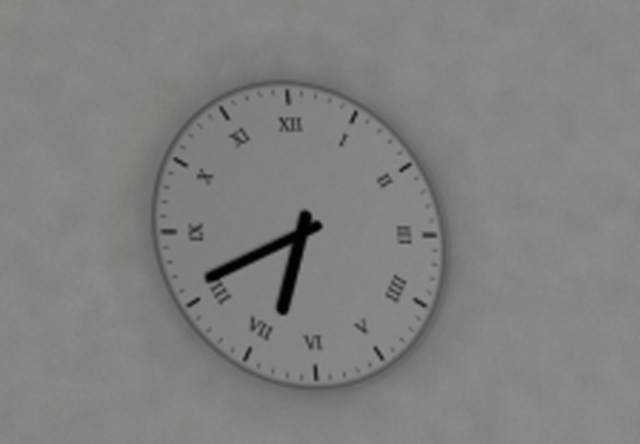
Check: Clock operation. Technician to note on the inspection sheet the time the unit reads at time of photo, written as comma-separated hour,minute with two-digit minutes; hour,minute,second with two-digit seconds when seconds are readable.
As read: 6,41
